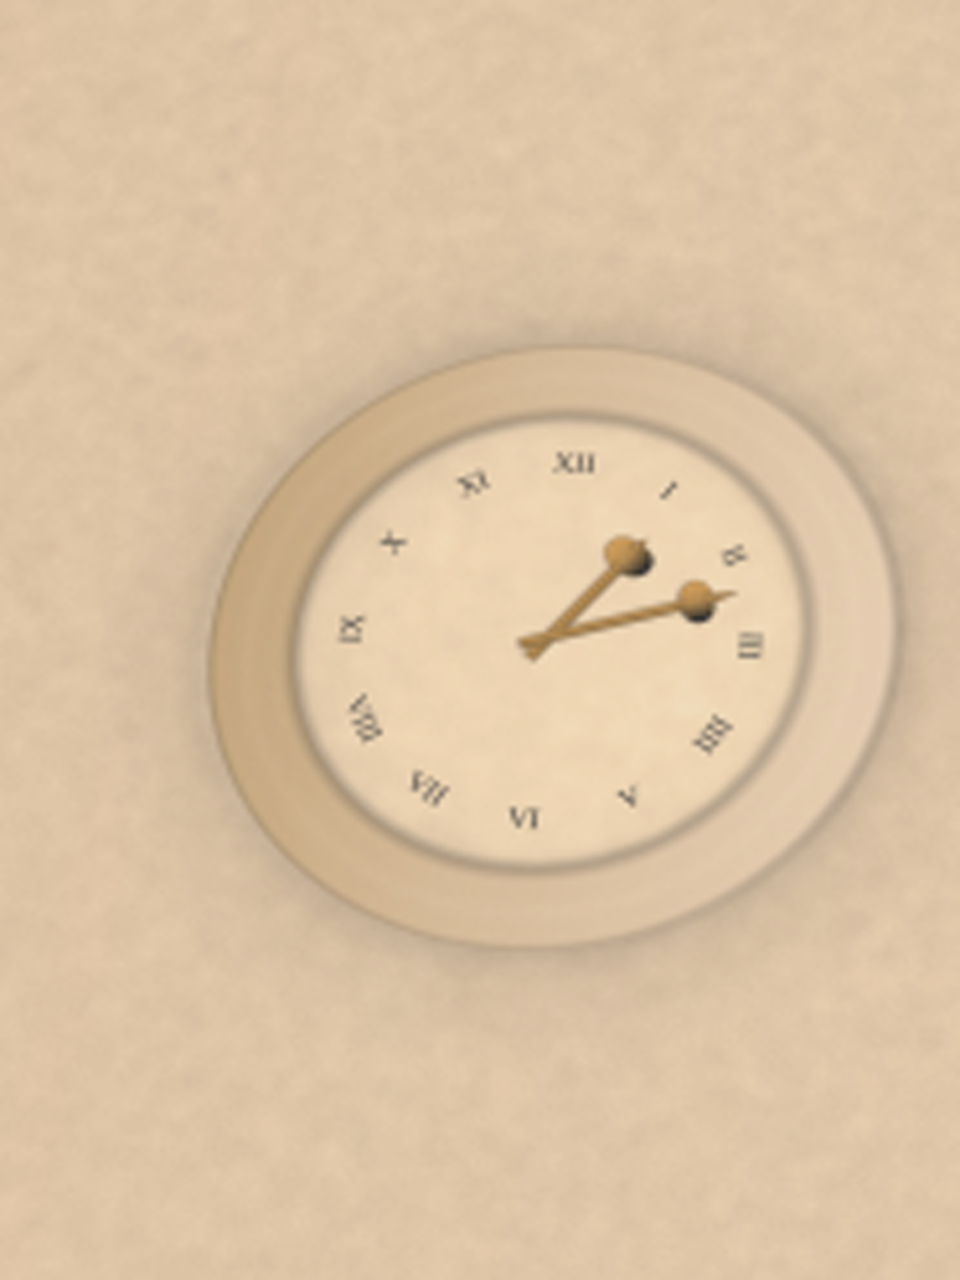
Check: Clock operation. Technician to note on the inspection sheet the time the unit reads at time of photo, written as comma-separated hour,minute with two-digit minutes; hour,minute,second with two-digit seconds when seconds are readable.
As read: 1,12
